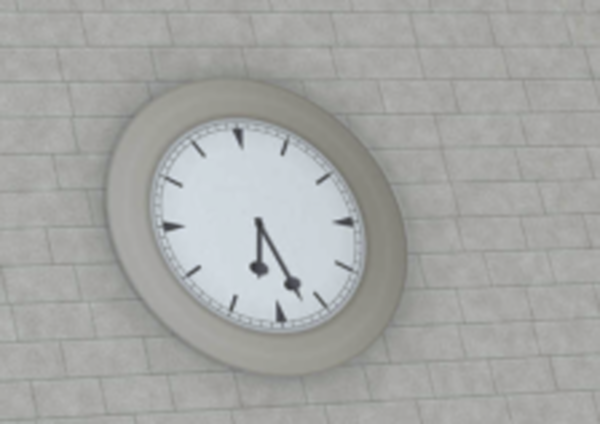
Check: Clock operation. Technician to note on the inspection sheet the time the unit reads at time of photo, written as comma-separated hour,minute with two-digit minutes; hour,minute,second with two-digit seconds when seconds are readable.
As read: 6,27
